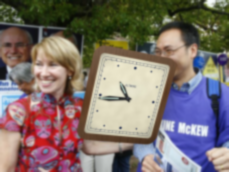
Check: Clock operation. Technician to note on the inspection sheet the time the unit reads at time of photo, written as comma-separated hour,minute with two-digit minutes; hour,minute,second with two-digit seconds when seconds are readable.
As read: 10,44
